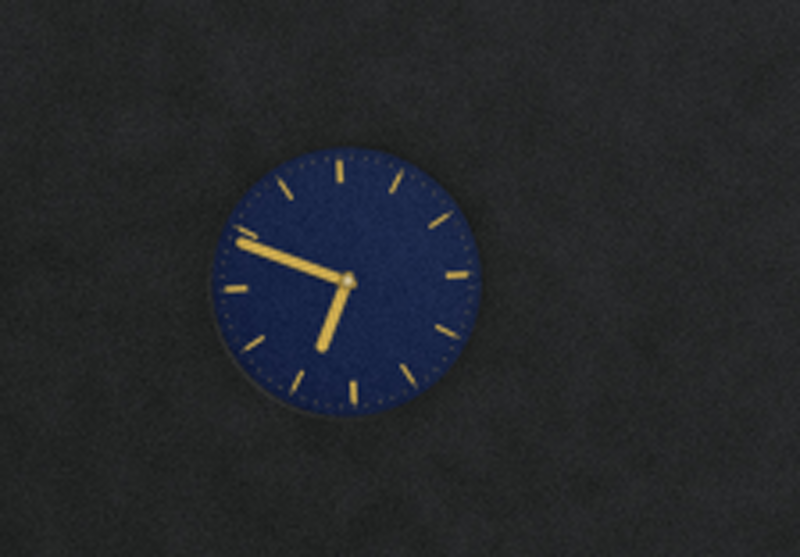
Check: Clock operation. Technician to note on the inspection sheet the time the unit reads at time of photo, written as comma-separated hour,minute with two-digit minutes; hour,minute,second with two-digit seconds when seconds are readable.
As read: 6,49
